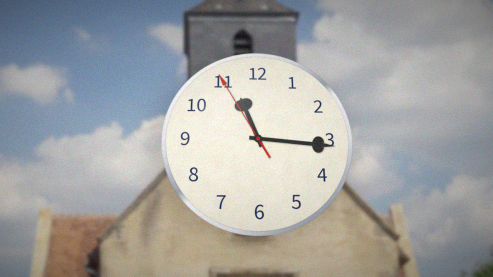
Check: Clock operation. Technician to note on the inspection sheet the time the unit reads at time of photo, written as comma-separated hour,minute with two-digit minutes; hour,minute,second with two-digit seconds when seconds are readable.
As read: 11,15,55
